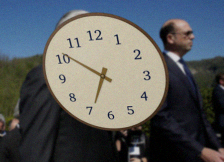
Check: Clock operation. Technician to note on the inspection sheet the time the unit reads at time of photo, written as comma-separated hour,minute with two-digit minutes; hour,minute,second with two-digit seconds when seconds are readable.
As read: 6,51
